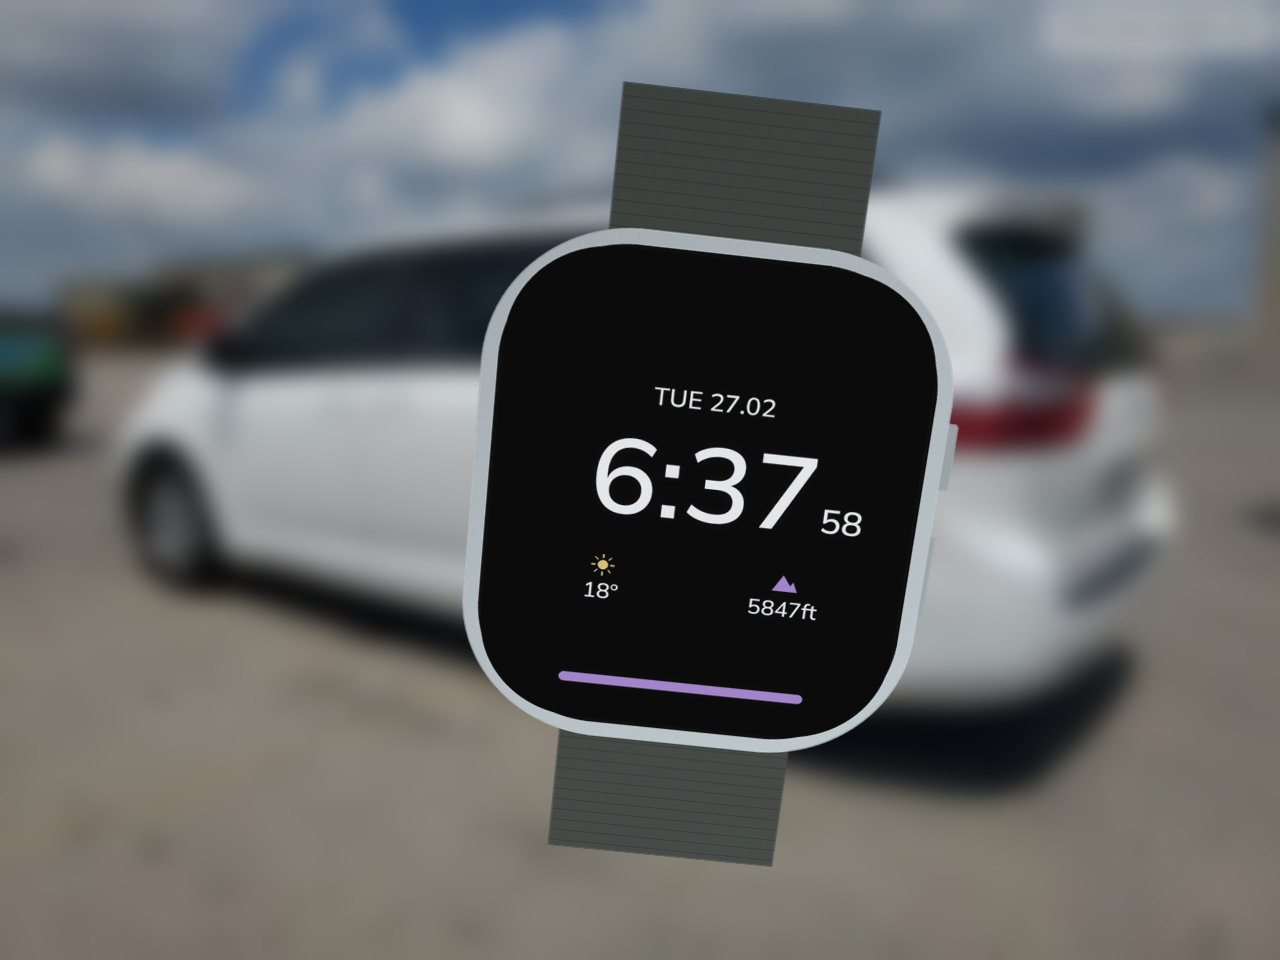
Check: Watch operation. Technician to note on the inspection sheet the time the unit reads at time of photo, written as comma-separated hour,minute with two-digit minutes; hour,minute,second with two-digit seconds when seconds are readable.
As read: 6,37,58
